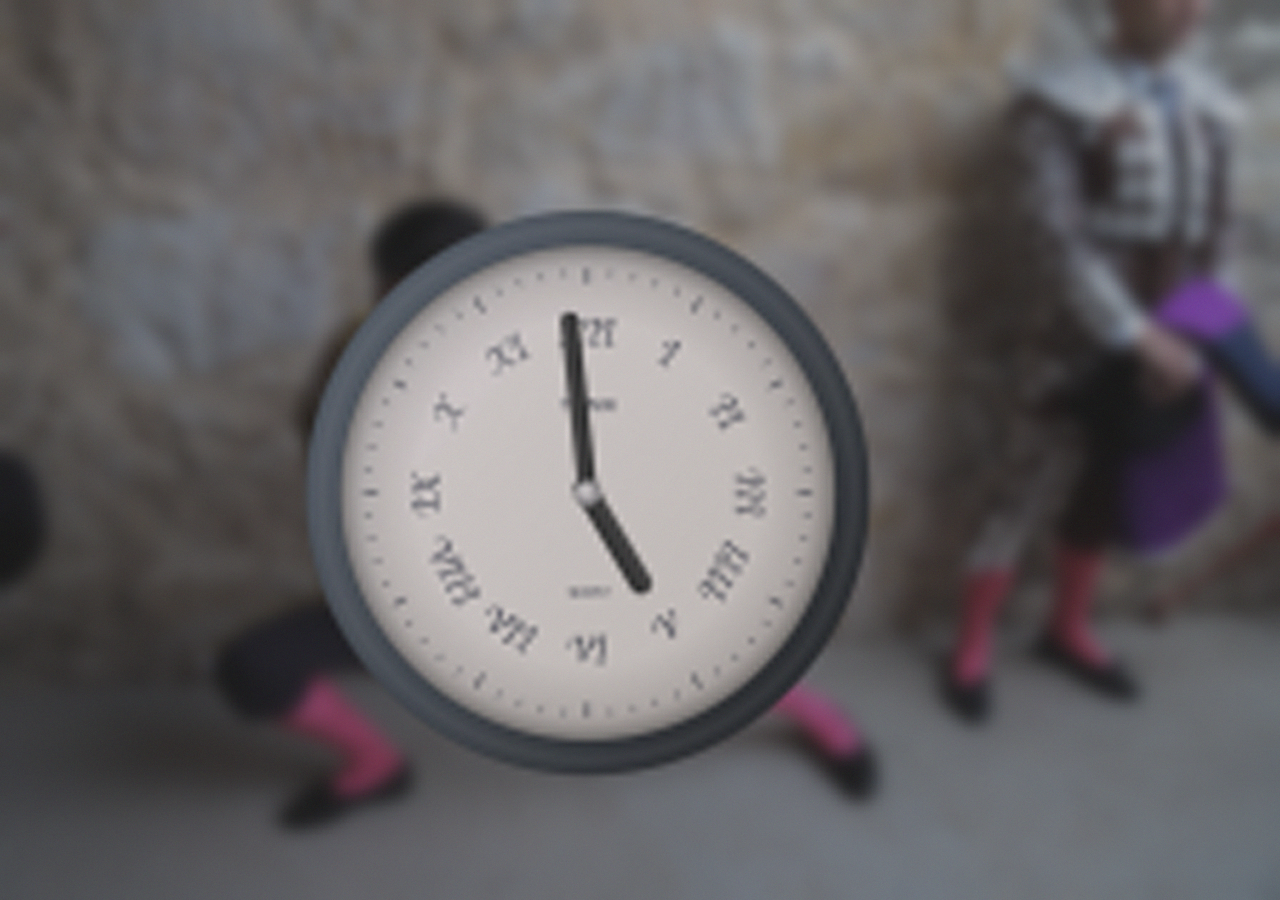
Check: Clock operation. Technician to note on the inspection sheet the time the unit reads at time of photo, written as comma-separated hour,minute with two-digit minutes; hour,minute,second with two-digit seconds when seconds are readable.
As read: 4,59
